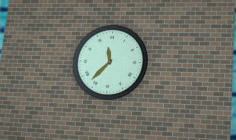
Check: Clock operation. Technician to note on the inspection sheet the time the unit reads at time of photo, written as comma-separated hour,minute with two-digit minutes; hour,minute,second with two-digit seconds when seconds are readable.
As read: 11,37
